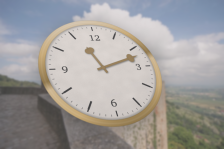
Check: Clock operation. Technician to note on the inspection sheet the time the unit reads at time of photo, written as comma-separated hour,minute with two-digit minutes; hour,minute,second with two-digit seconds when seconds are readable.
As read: 11,12
